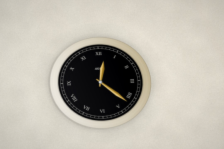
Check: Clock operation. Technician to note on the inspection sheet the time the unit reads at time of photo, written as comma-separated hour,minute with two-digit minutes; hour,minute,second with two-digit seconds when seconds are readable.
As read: 12,22
